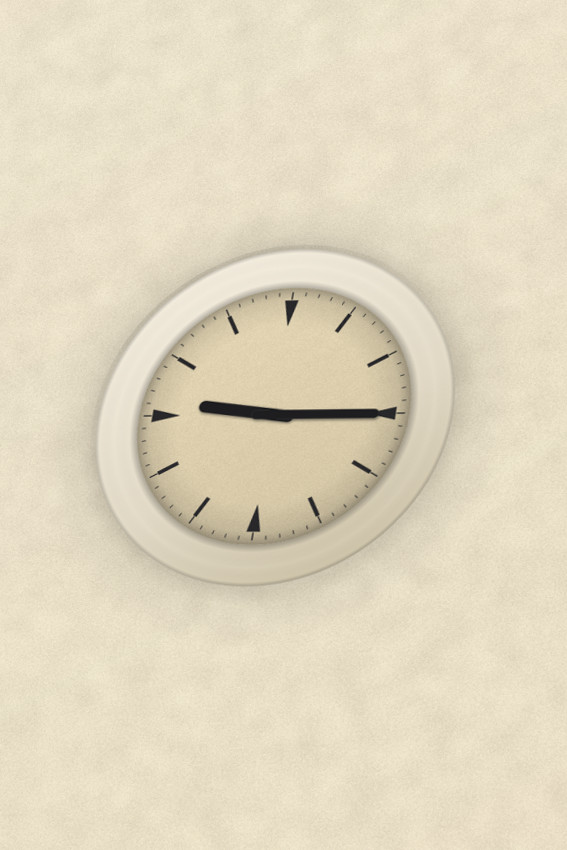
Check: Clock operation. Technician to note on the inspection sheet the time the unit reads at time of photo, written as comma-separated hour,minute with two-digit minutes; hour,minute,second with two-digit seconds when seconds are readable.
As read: 9,15
